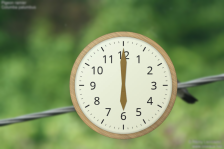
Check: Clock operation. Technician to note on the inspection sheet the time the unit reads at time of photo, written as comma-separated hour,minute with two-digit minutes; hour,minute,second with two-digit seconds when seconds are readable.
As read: 6,00
